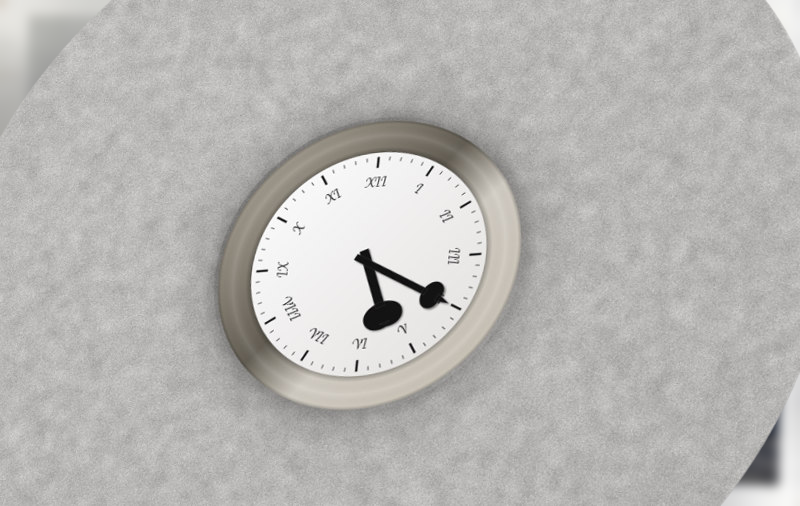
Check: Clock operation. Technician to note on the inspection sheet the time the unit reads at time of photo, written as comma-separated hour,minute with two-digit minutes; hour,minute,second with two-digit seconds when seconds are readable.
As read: 5,20
